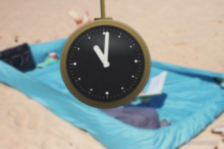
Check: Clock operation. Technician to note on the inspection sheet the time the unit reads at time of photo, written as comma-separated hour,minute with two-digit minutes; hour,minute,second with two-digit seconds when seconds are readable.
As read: 11,01
